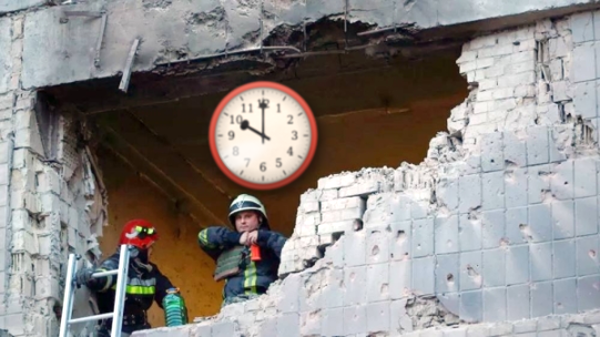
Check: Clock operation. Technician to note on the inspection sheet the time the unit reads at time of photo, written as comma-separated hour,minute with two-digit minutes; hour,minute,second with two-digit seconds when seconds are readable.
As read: 10,00
